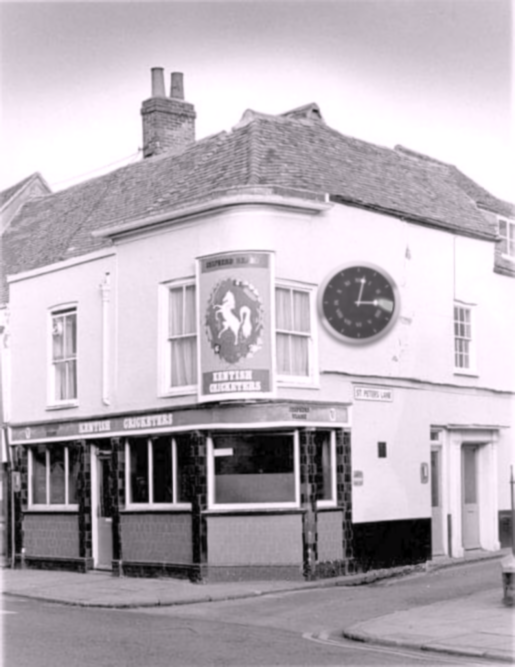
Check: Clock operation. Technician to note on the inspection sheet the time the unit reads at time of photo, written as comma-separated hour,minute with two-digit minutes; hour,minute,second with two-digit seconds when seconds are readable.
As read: 3,02
